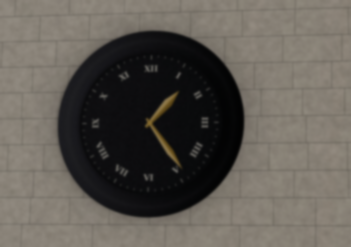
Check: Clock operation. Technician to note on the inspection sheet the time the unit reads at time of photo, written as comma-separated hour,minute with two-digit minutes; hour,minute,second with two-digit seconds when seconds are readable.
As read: 1,24
